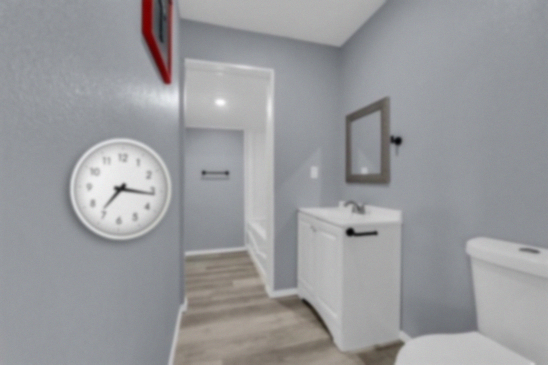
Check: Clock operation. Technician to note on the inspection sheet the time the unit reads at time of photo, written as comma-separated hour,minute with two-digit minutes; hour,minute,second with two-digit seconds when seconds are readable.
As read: 7,16
